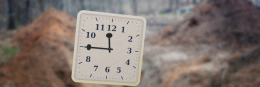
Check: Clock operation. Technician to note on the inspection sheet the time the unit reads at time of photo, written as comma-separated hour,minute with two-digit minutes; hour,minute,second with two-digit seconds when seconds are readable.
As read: 11,45
